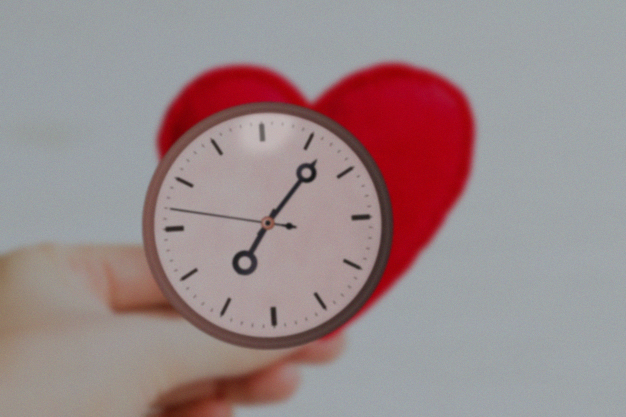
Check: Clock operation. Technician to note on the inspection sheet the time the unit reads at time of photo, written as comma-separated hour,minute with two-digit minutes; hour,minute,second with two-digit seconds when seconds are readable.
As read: 7,06,47
